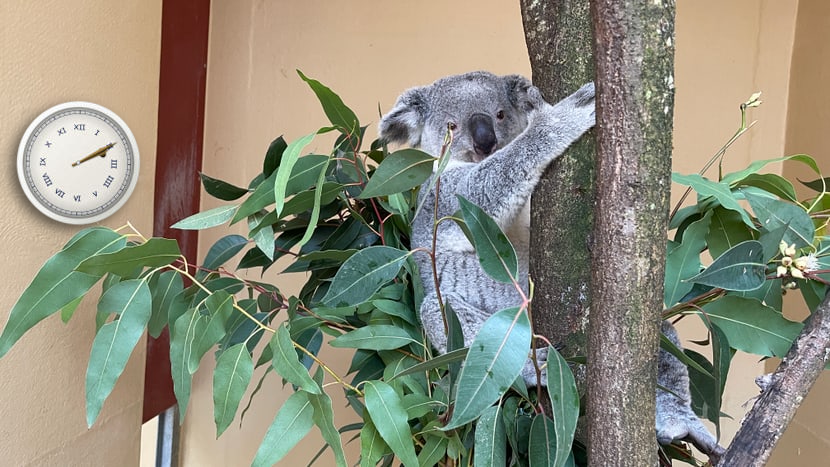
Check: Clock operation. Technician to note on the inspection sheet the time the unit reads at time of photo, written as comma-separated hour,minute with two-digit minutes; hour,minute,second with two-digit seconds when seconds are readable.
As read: 2,10
